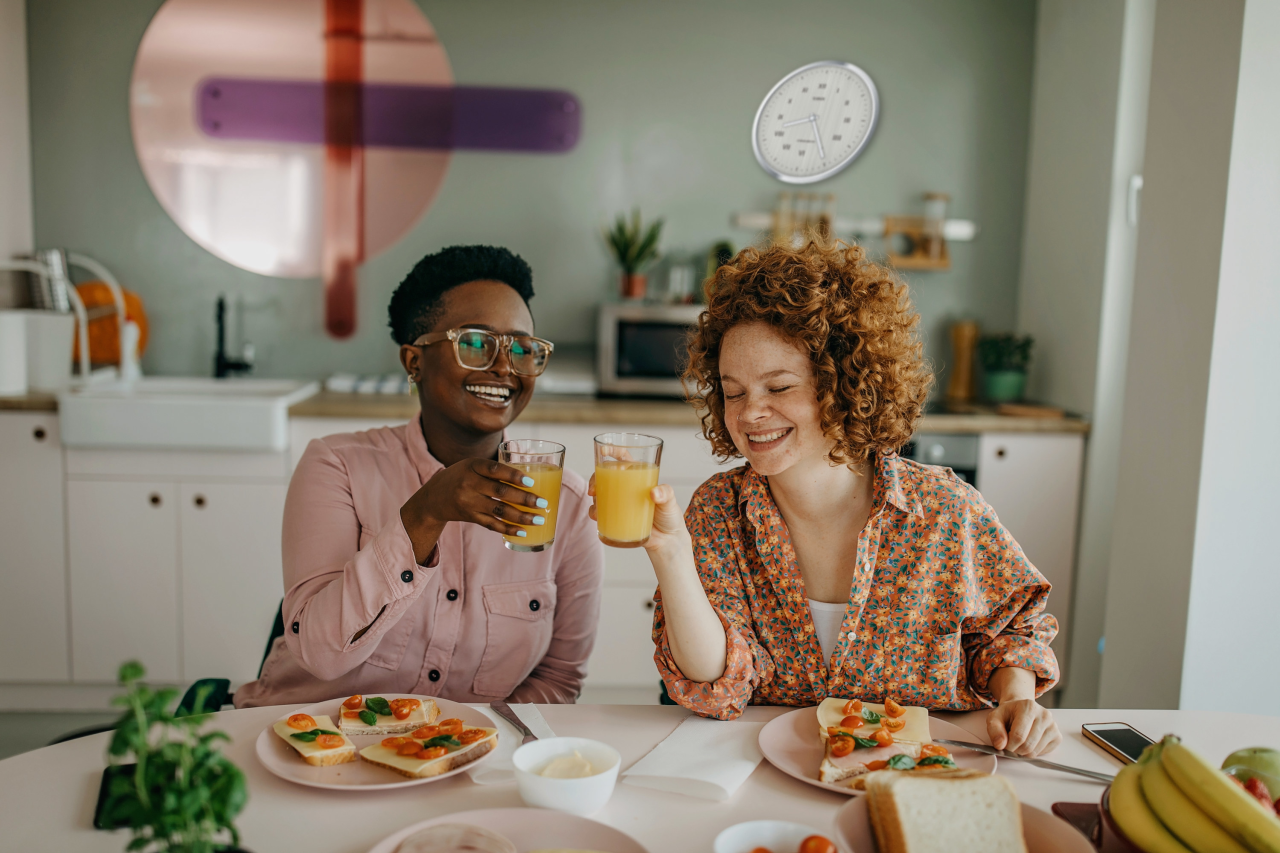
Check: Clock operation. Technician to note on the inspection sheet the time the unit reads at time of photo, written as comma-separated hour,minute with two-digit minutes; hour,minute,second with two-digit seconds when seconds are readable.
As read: 8,25
